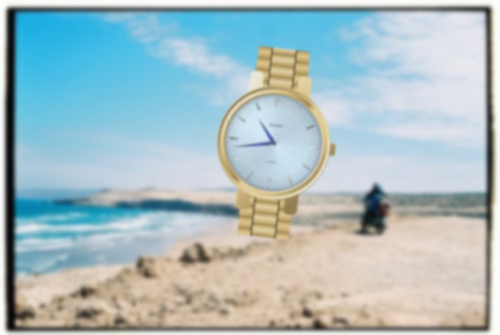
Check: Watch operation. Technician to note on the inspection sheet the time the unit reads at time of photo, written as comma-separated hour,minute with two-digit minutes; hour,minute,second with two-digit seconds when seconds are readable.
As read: 10,43
